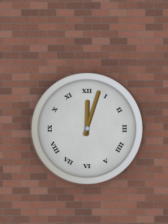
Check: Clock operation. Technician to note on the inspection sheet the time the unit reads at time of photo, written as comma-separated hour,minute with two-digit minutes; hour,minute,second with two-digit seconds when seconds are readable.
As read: 12,03
